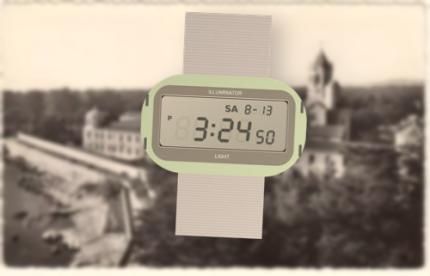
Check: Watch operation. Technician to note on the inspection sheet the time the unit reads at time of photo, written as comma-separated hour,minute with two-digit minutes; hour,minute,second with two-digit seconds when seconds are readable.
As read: 3,24,50
